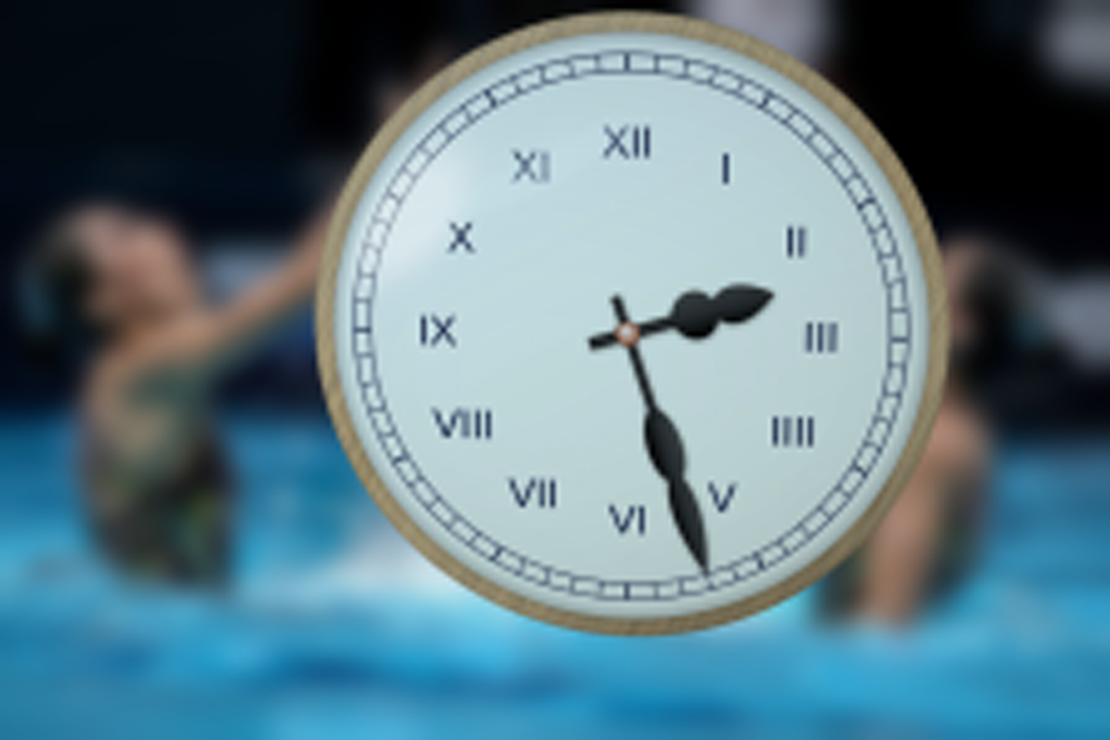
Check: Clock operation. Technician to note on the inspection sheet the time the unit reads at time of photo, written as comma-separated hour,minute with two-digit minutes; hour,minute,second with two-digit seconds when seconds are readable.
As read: 2,27
